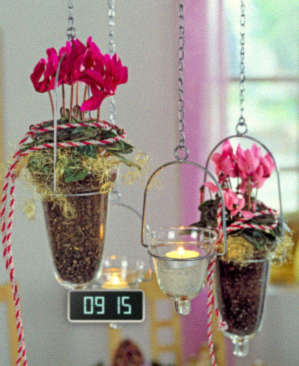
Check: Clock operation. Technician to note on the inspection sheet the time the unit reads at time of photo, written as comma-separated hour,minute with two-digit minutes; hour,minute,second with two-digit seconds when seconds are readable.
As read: 9,15
